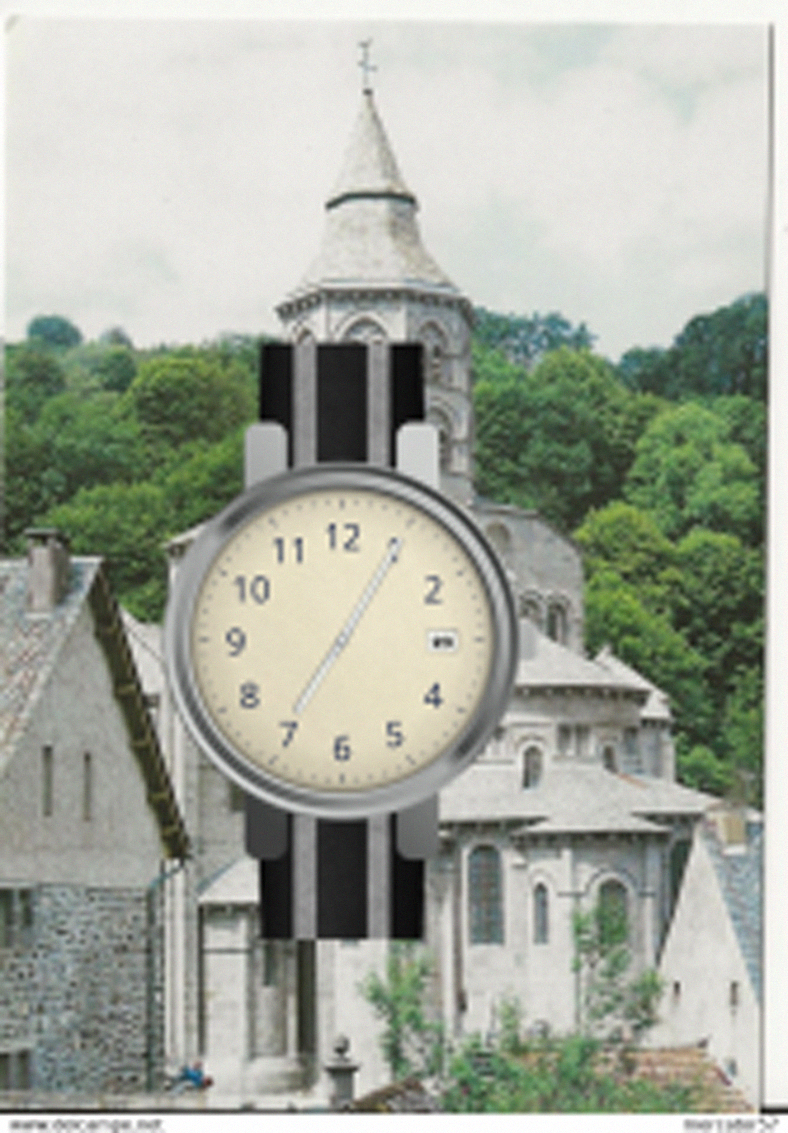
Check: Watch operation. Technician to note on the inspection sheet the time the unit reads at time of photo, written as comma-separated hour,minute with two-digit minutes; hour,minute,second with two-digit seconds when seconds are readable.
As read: 7,05
